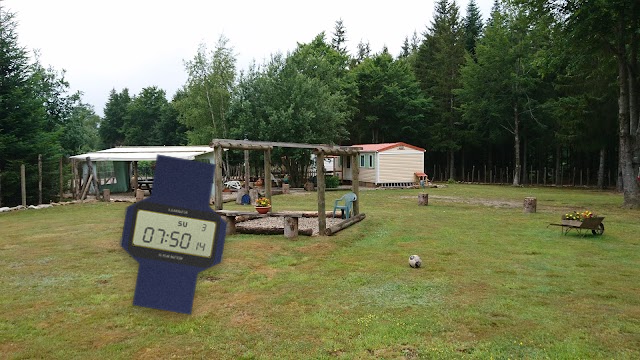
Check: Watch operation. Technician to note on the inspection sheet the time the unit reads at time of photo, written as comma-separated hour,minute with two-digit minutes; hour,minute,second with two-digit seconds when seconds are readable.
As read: 7,50,14
